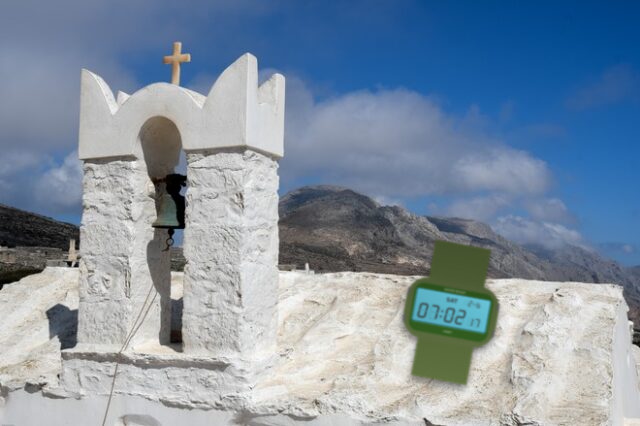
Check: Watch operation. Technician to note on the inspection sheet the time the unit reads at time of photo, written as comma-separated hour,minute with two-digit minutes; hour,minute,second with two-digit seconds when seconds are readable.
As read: 7,02
